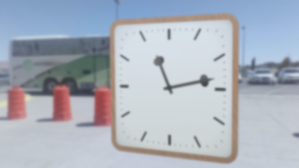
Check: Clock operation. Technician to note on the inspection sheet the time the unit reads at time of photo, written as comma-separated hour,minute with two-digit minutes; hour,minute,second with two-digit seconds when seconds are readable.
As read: 11,13
